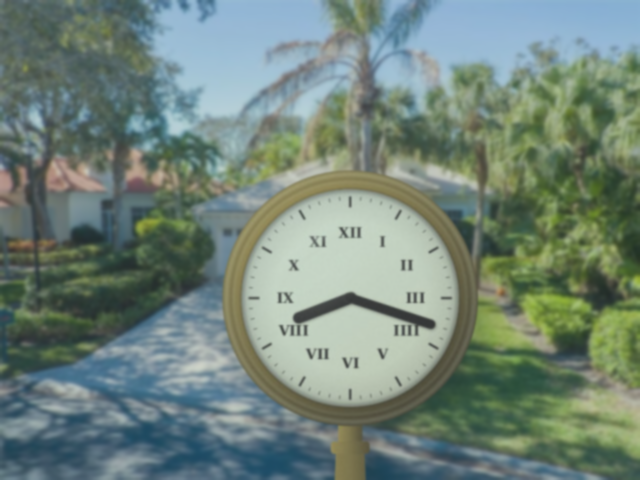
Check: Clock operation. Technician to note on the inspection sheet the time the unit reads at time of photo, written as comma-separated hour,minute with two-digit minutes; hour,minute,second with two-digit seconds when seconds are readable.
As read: 8,18
